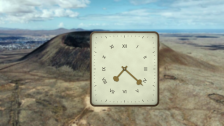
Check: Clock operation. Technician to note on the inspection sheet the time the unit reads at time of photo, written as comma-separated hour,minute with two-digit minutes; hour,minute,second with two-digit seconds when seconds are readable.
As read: 7,22
